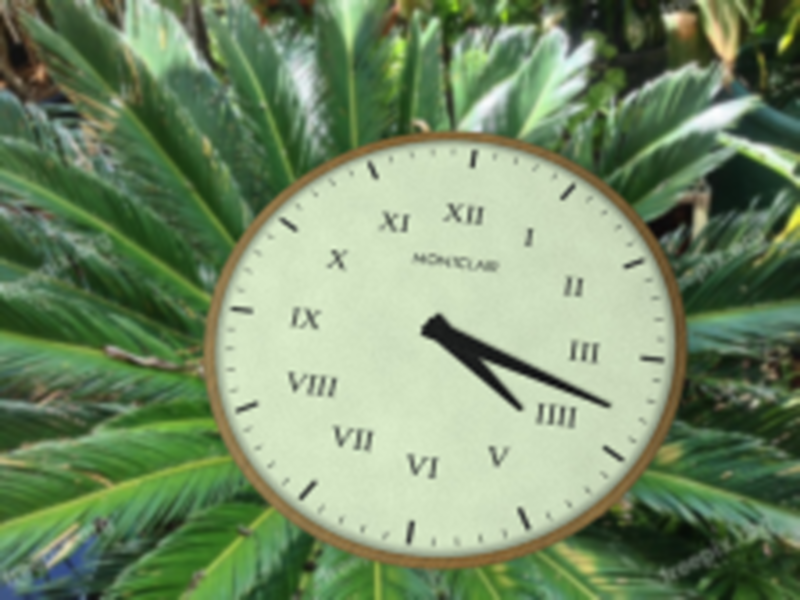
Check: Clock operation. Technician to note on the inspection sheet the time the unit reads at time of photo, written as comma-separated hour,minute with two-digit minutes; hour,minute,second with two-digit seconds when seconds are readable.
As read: 4,18
